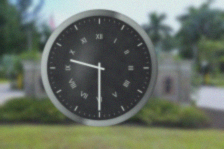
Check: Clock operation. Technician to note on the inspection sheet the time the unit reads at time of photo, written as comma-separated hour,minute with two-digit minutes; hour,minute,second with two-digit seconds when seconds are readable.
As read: 9,30
